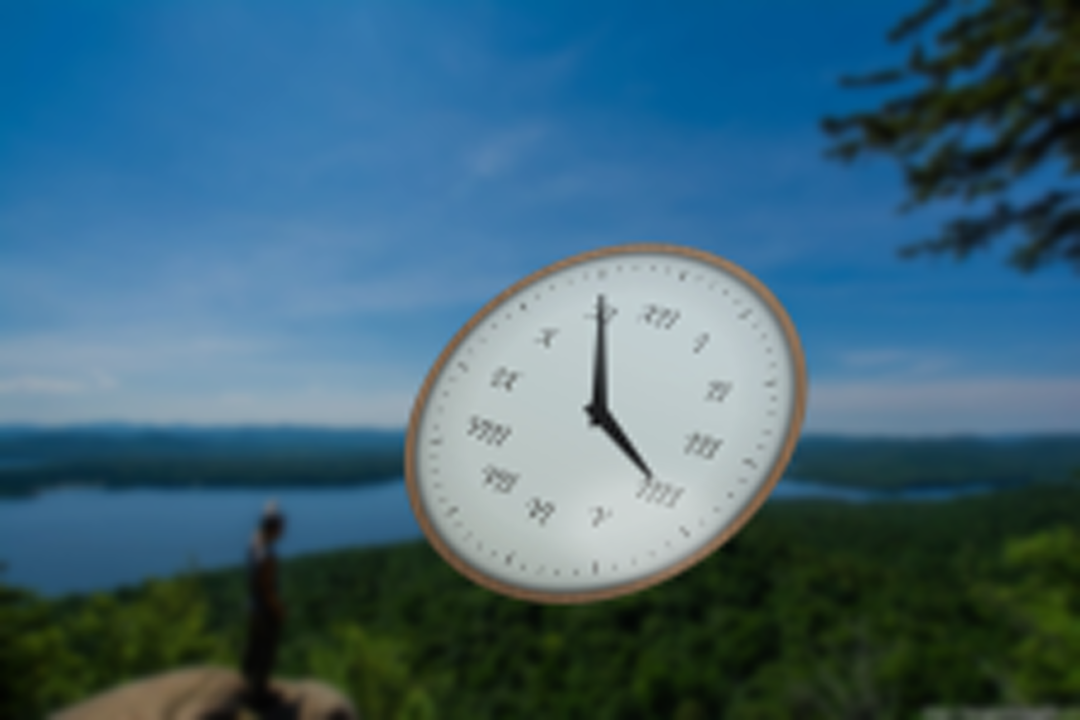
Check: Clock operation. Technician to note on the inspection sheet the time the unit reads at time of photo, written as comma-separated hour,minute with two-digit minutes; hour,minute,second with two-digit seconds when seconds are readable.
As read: 3,55
